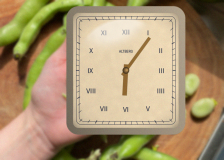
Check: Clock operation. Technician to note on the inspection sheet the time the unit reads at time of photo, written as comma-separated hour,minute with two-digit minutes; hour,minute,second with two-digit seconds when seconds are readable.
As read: 6,06
